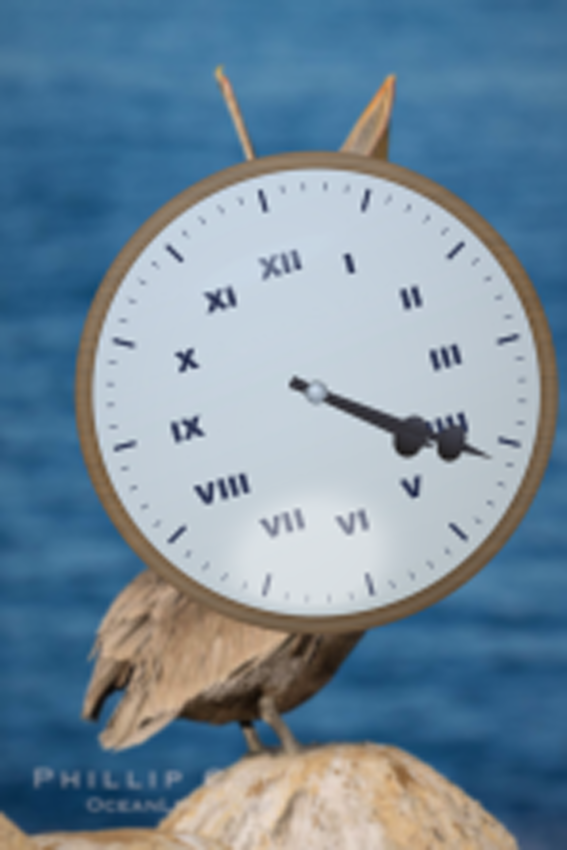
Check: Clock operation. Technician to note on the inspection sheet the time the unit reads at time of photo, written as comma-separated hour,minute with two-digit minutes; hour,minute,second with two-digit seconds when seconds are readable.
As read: 4,21
